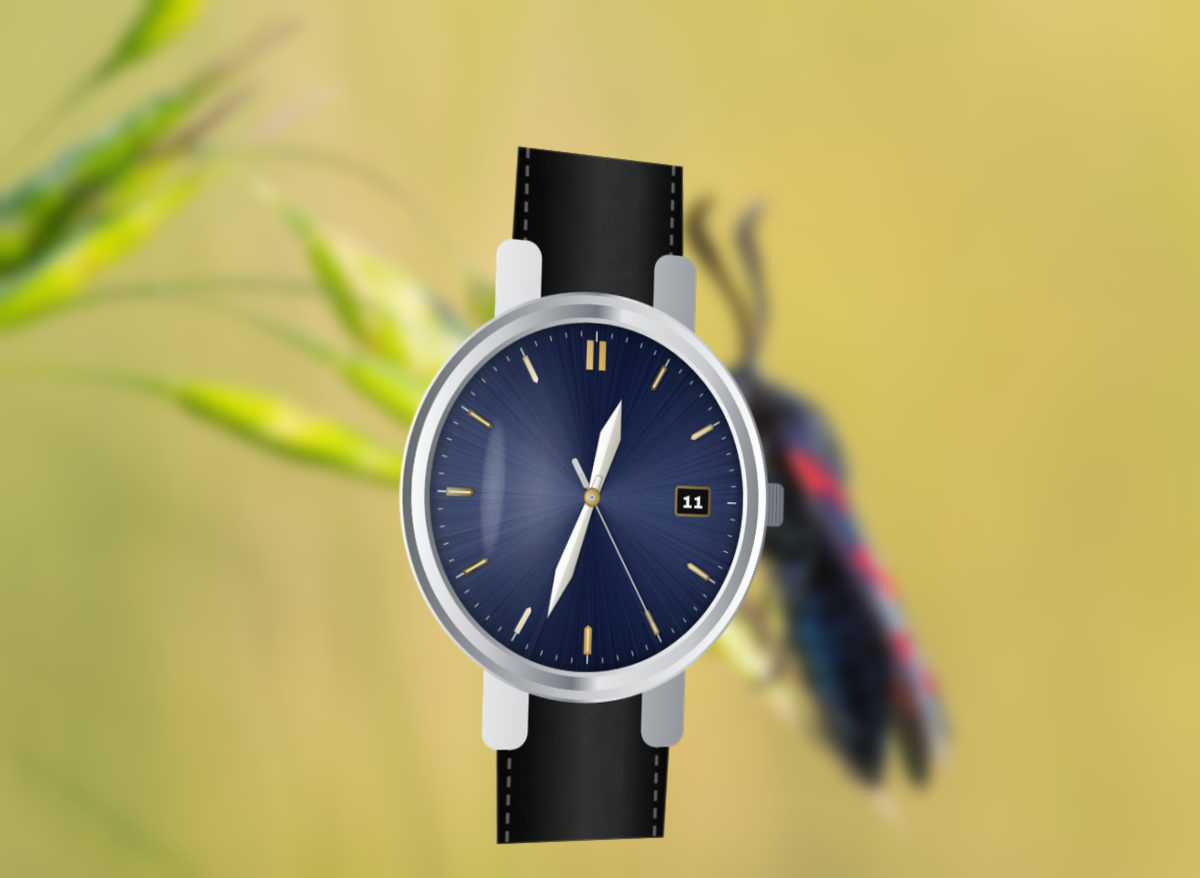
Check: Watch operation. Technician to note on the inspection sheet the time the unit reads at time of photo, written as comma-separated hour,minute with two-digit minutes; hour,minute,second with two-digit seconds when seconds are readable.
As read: 12,33,25
